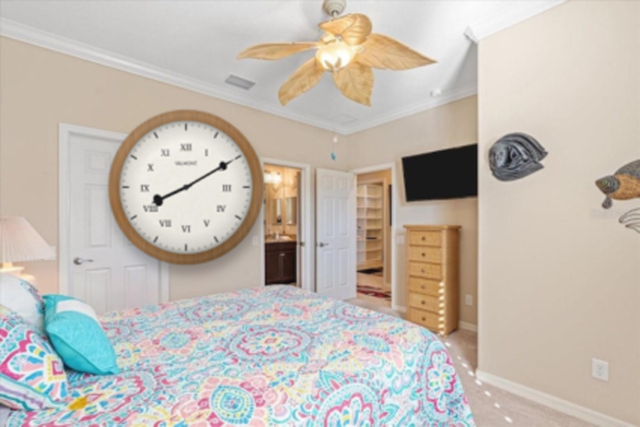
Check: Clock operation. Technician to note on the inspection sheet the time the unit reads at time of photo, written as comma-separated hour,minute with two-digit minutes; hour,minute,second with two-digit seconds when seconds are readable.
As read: 8,10
